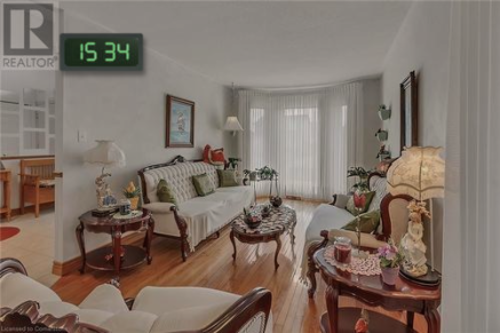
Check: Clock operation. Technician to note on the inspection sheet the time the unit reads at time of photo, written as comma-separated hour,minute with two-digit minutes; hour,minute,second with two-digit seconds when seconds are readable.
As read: 15,34
